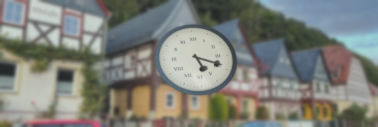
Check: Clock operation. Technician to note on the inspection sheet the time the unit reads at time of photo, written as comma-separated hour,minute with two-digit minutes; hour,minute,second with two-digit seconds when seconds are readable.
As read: 5,19
